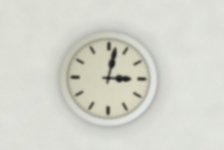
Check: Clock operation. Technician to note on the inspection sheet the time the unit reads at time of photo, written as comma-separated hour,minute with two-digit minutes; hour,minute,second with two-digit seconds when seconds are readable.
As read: 3,02
